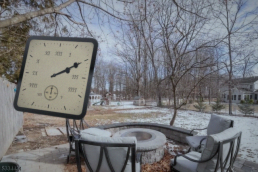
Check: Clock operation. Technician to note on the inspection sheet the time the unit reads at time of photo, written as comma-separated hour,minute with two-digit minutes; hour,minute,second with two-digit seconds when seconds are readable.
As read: 2,10
